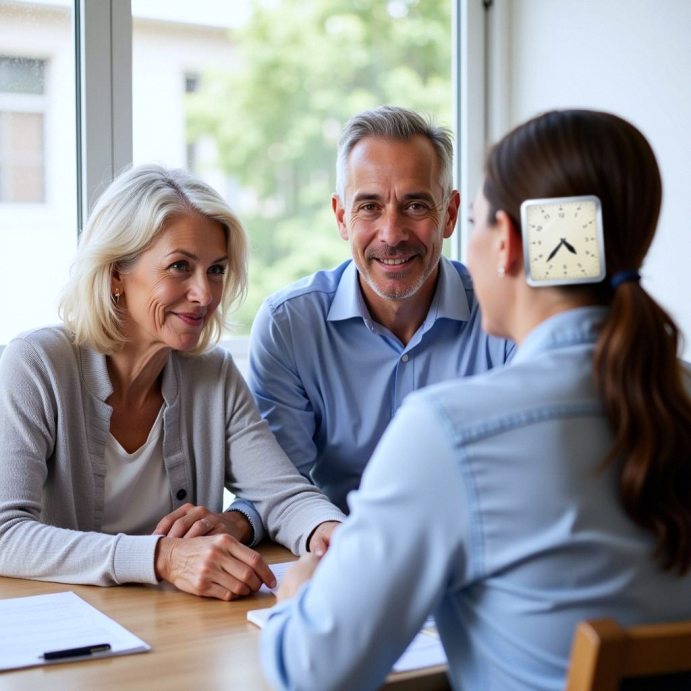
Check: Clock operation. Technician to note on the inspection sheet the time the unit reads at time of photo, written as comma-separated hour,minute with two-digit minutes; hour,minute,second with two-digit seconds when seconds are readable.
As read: 4,37
